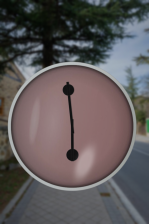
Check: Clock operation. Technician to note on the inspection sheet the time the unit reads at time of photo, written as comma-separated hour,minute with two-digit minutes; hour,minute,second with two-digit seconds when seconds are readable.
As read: 5,59
